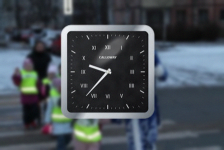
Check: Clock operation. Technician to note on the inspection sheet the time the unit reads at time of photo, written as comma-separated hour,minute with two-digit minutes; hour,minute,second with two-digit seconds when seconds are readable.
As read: 9,37
